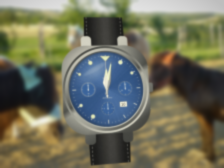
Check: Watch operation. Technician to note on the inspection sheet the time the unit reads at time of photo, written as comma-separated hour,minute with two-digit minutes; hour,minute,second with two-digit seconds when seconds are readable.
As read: 12,02
